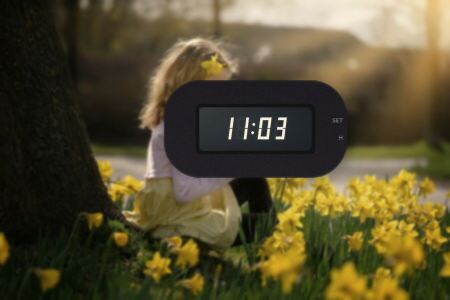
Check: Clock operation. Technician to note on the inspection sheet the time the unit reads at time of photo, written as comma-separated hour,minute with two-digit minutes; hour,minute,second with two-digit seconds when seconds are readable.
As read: 11,03
